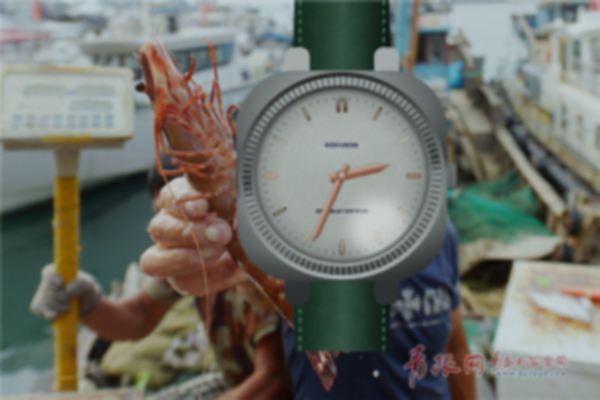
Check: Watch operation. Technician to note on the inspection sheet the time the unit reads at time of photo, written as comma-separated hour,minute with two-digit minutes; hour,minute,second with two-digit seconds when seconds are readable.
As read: 2,34
